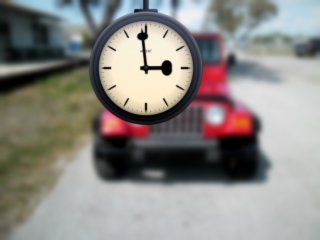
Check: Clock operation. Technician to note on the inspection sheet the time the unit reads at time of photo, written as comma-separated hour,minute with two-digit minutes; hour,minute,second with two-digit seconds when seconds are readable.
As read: 2,59
